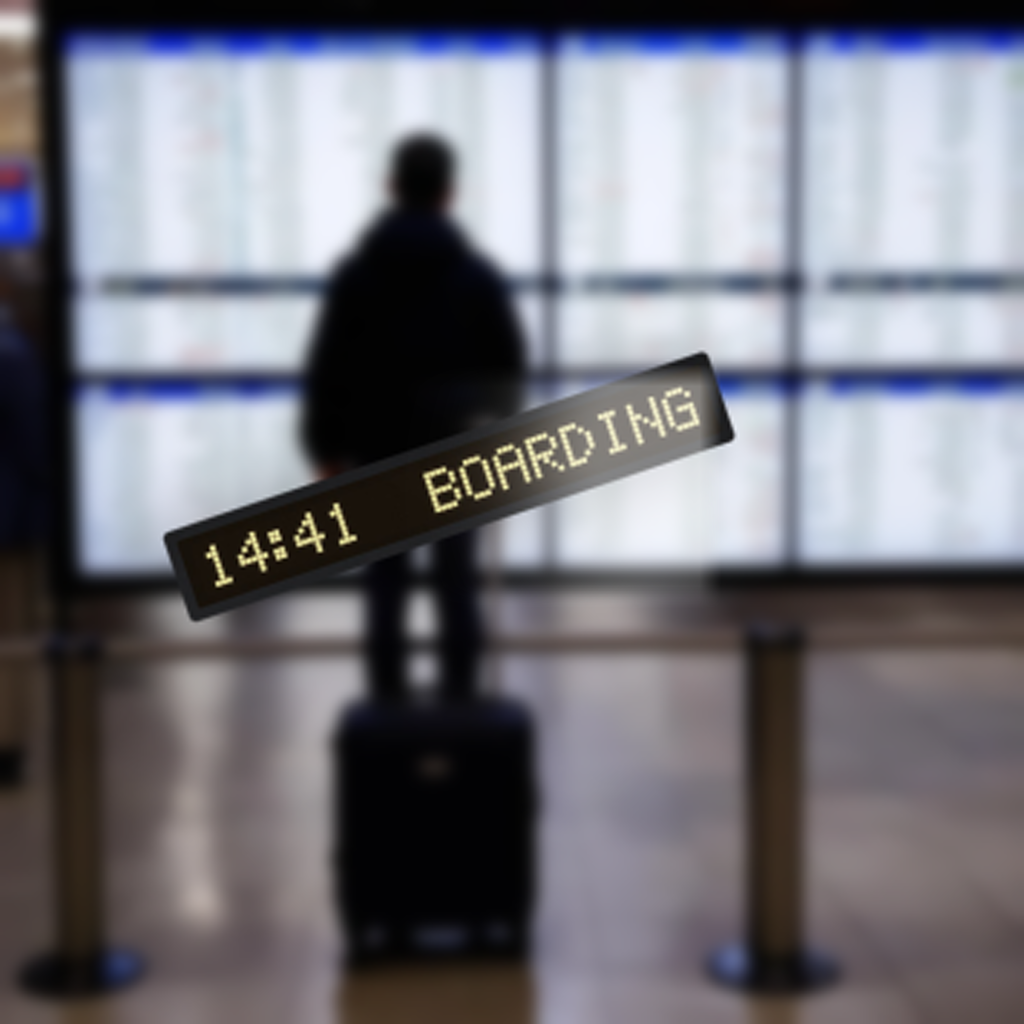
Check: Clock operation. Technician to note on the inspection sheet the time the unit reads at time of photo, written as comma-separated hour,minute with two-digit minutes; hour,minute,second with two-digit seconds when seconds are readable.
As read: 14,41
